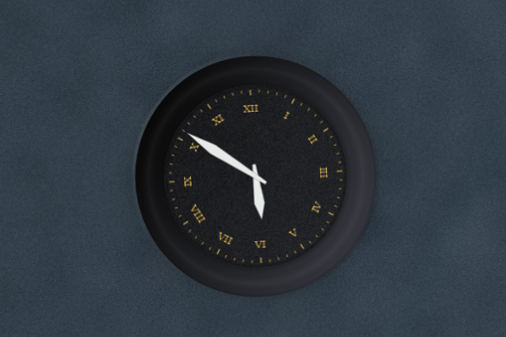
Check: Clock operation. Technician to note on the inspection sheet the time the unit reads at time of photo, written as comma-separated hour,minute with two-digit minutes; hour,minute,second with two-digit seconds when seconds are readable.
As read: 5,51
